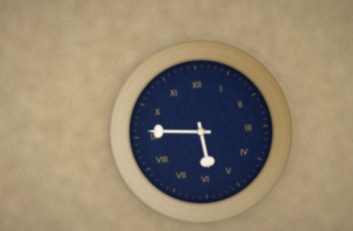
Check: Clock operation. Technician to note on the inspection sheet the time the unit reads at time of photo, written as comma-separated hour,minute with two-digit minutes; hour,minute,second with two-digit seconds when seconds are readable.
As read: 5,46
